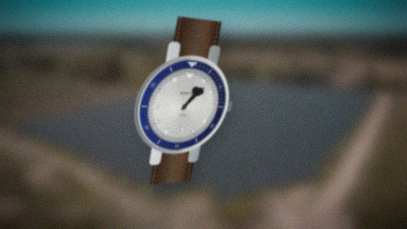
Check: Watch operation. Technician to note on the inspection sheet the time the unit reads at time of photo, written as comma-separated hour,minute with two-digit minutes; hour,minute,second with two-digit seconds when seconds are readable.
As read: 1,07
